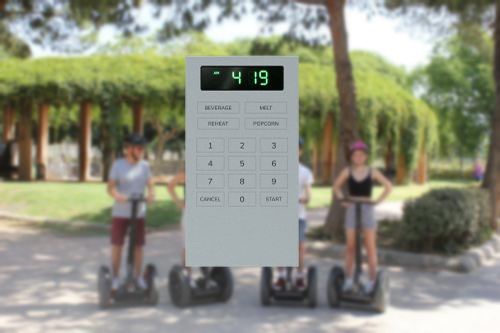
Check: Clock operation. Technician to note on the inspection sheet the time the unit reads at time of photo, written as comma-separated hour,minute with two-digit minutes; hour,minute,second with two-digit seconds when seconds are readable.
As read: 4,19
